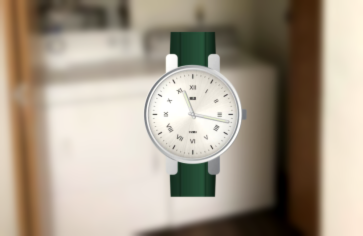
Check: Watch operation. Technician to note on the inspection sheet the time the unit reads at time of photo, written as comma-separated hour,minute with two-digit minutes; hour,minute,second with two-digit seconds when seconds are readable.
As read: 11,17
